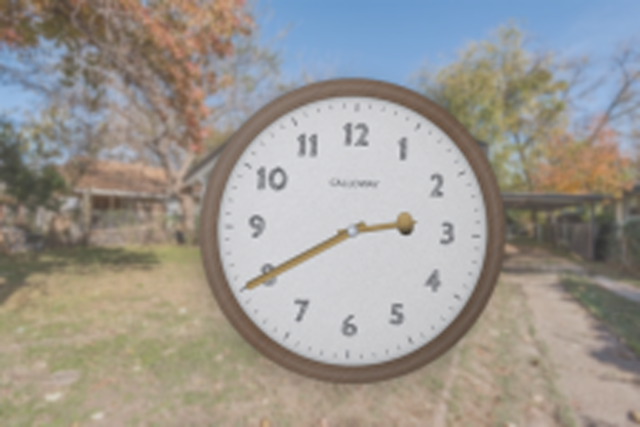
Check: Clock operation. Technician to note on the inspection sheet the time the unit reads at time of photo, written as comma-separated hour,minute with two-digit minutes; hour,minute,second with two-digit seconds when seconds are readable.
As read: 2,40
